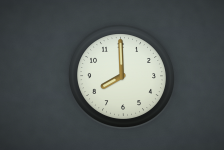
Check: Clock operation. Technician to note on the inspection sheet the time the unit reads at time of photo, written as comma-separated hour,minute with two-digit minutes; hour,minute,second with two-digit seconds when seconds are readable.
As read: 8,00
